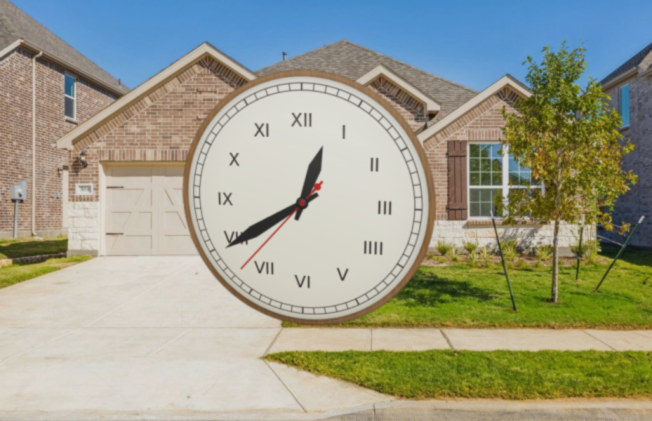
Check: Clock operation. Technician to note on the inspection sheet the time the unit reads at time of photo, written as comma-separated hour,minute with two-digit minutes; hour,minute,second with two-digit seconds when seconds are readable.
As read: 12,39,37
